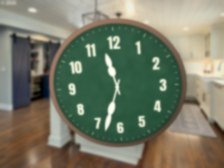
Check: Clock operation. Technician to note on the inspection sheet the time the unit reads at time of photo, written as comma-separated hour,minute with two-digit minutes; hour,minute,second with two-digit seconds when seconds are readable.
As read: 11,33
